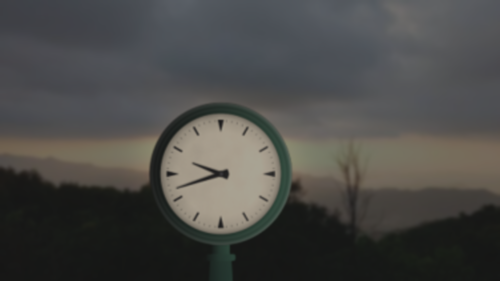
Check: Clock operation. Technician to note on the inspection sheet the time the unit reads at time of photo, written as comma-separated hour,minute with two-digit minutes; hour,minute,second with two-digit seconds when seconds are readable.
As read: 9,42
